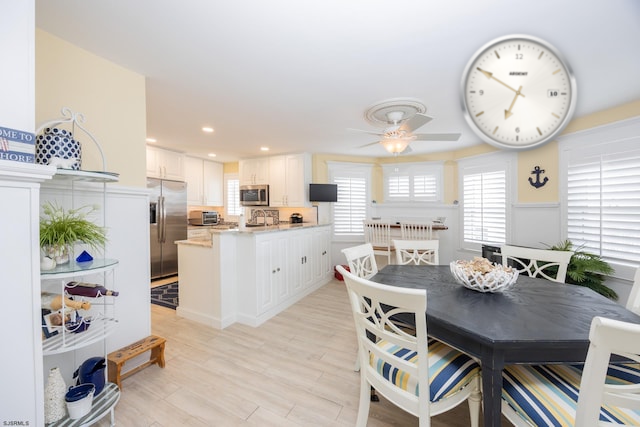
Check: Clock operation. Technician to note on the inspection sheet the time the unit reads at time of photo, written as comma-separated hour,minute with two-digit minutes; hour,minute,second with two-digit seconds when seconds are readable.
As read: 6,50
